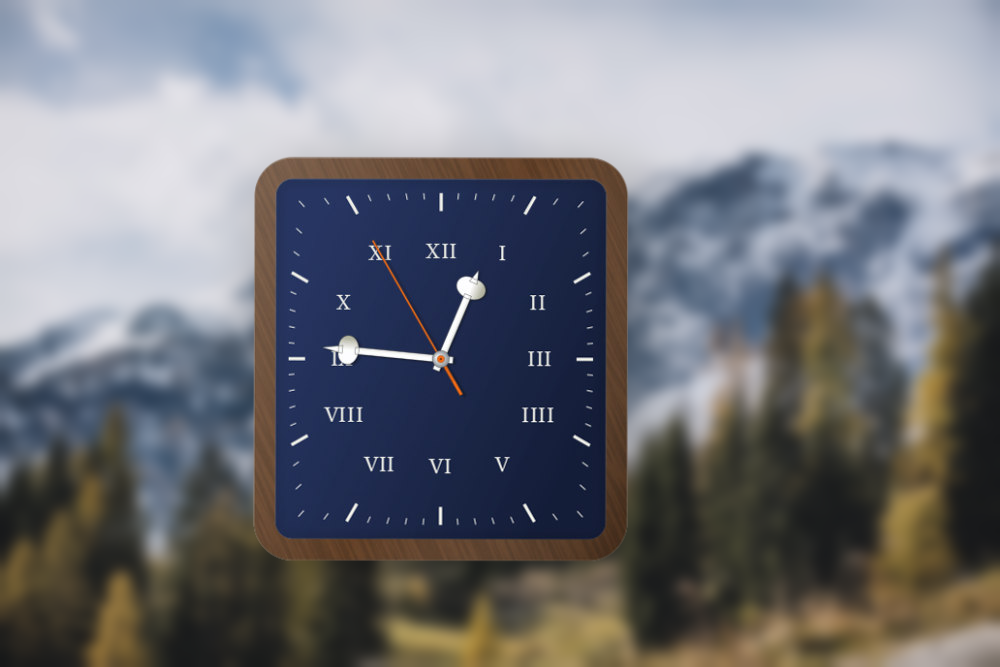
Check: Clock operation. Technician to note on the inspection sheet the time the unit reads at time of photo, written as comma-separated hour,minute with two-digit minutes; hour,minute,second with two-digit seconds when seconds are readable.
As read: 12,45,55
